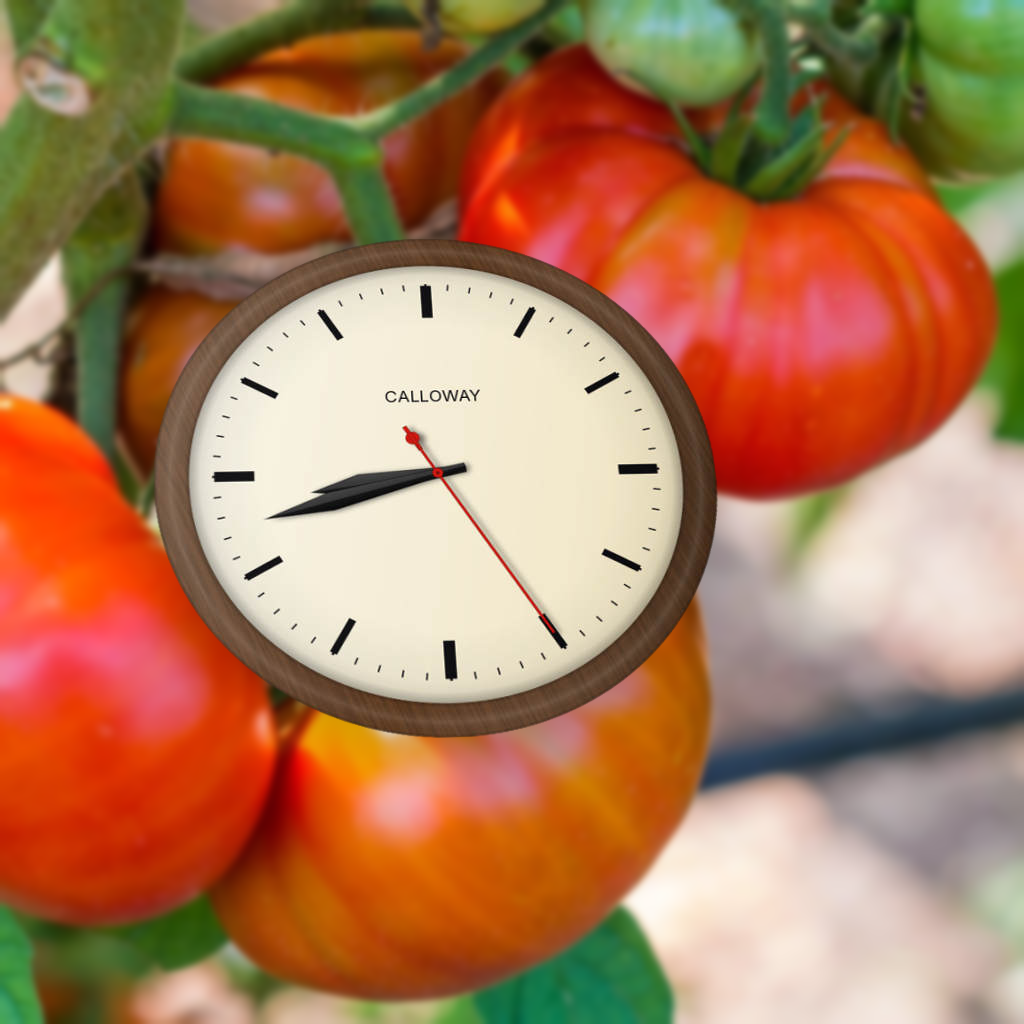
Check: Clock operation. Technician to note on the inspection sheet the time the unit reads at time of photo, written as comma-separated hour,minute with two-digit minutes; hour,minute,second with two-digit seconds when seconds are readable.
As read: 8,42,25
